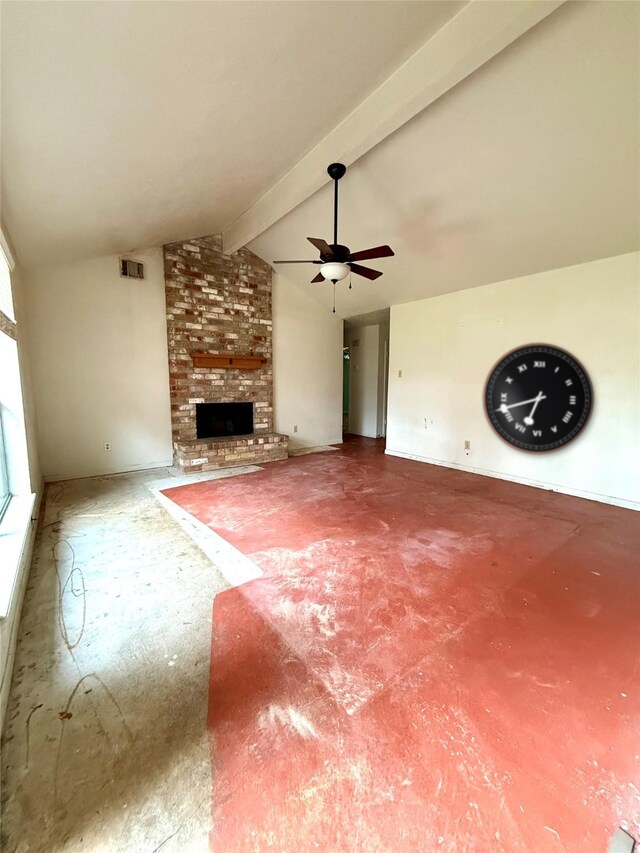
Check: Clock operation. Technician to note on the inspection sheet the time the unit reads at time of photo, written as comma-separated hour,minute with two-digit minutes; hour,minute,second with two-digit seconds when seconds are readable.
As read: 6,42
